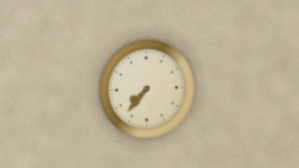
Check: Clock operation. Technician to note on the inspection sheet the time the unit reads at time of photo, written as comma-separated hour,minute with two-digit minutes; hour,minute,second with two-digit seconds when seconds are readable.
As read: 7,37
